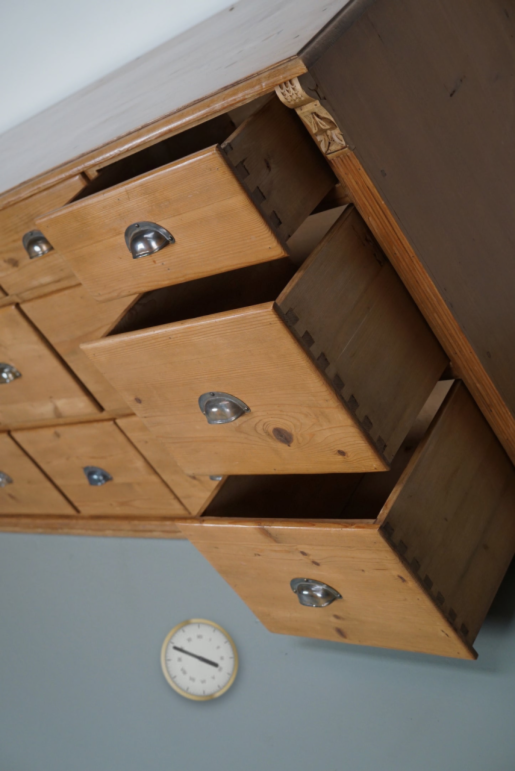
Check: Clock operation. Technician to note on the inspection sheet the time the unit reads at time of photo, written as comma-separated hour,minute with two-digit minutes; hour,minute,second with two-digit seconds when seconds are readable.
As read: 3,49
